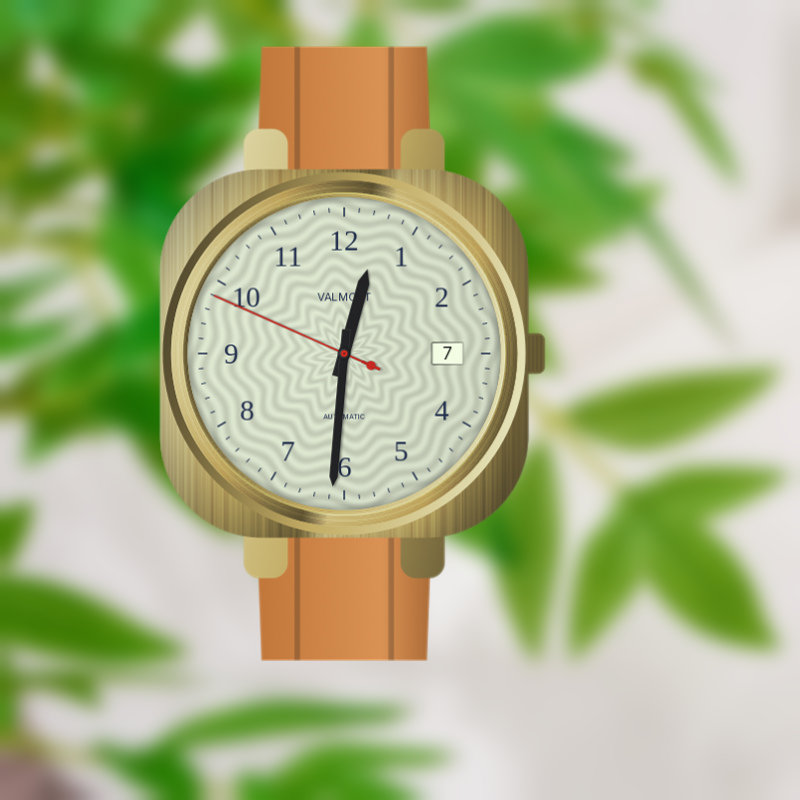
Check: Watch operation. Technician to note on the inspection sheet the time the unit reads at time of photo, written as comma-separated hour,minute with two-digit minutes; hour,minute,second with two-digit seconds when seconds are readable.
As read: 12,30,49
